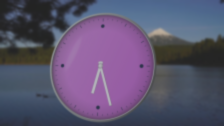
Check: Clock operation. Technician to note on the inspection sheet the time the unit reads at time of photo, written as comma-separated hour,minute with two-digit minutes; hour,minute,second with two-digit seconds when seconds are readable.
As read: 6,27
